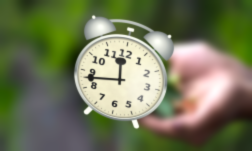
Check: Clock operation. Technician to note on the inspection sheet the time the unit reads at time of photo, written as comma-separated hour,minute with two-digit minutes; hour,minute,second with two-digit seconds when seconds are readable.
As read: 11,43
